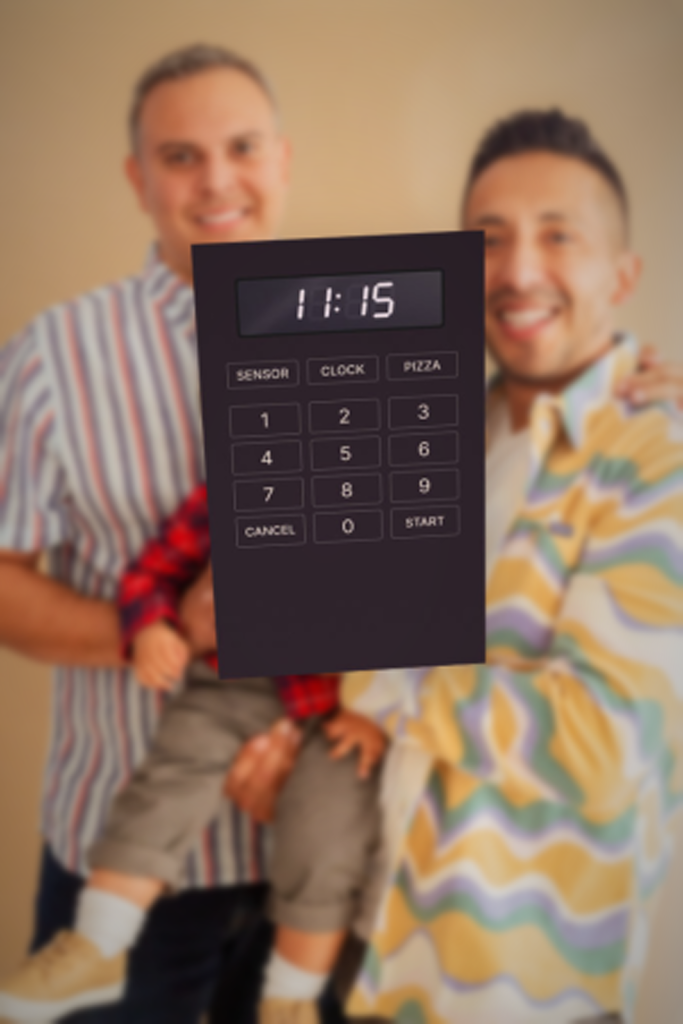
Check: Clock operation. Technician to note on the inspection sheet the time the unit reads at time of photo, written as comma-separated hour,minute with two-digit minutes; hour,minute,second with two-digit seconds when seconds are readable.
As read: 11,15
